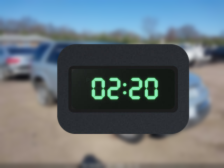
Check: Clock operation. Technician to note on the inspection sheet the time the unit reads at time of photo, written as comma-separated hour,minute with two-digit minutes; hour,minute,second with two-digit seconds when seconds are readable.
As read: 2,20
